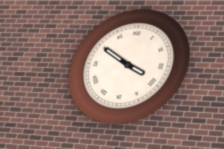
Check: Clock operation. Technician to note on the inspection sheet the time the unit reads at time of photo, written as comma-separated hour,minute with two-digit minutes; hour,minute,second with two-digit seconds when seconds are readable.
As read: 3,50
